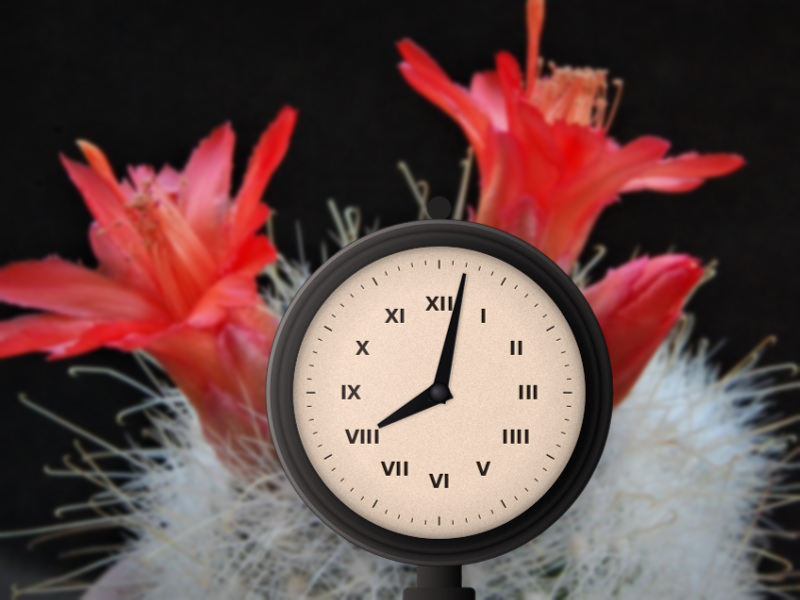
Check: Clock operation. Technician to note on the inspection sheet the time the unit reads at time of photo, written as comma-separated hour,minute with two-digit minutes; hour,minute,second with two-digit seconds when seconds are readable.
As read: 8,02
